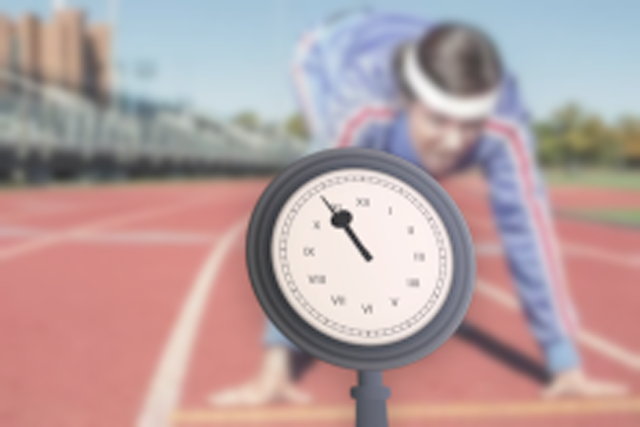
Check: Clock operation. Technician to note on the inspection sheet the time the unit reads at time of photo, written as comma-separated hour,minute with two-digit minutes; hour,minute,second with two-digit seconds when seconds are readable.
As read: 10,54
